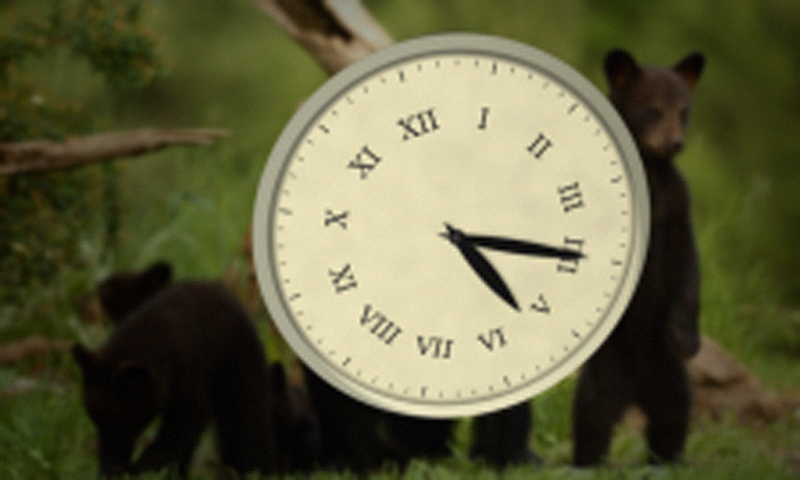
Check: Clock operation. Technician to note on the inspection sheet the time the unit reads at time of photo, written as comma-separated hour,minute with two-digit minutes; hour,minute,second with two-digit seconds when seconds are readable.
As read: 5,20
